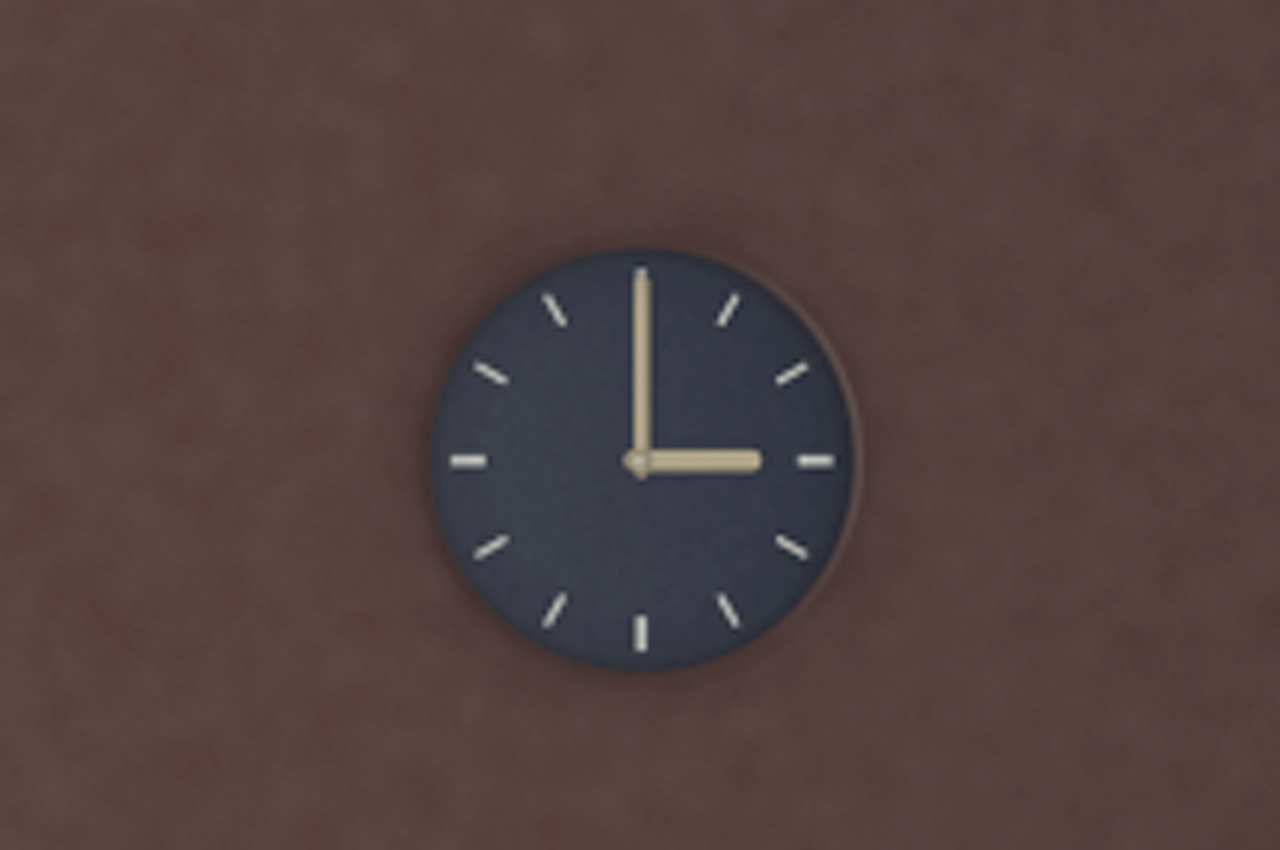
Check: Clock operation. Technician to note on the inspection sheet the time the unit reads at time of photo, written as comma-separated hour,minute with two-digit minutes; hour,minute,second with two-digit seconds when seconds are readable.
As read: 3,00
